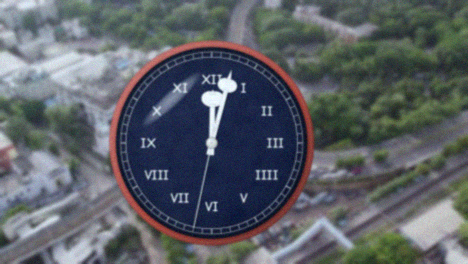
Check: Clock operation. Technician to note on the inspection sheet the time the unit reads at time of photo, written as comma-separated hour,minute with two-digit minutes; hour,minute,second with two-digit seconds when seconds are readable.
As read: 12,02,32
